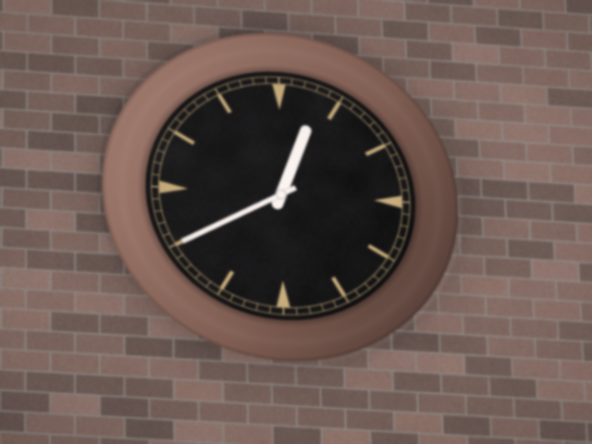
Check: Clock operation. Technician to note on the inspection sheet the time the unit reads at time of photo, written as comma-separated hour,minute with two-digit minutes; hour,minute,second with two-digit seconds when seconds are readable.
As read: 12,40
